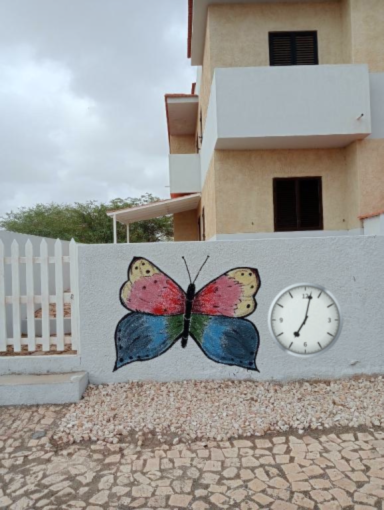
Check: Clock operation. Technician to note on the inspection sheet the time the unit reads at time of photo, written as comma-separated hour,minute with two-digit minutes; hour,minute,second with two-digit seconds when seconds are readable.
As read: 7,02
